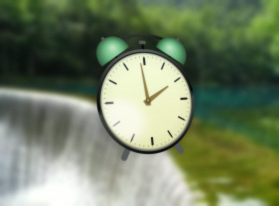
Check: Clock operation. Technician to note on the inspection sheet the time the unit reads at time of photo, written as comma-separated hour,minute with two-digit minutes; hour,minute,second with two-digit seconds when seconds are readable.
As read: 1,59
